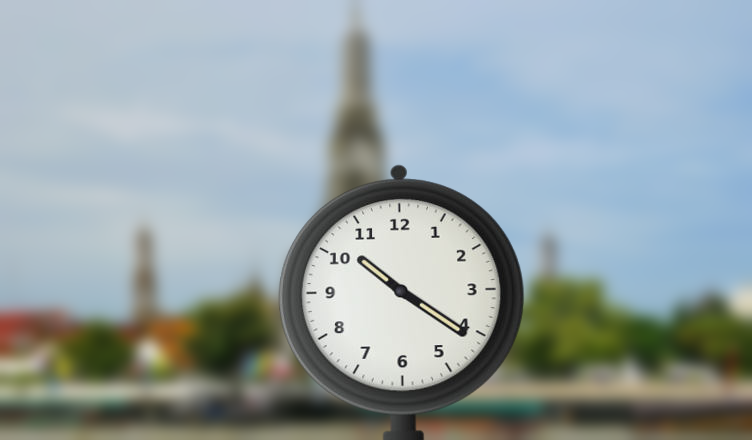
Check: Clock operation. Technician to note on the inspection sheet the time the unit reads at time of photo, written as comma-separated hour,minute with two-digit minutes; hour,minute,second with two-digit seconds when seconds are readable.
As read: 10,21
